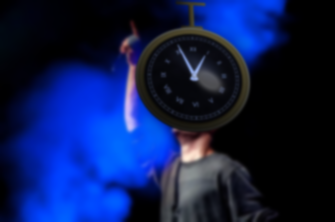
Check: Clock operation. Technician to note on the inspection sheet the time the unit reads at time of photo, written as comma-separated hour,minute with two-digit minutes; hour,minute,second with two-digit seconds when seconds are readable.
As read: 12,56
